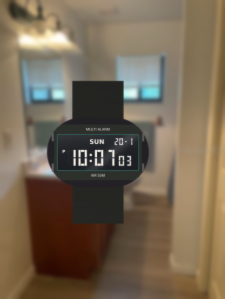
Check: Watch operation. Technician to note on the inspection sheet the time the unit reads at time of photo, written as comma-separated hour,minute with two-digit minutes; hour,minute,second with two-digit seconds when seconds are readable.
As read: 10,07,03
